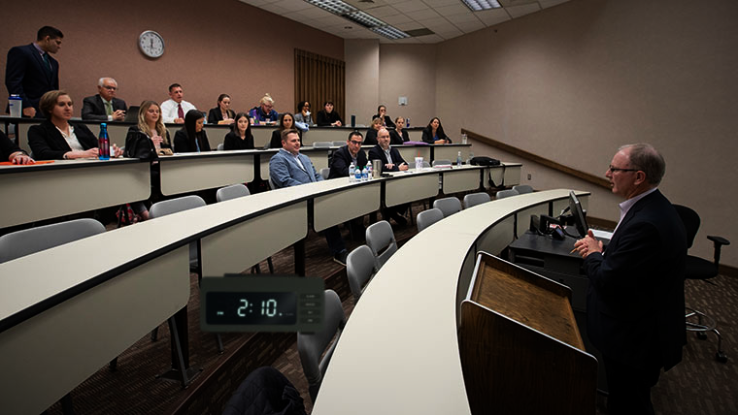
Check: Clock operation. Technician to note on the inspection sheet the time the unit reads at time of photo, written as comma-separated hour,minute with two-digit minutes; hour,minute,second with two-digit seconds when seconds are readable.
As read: 2,10
